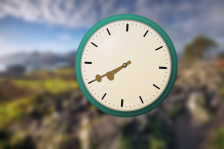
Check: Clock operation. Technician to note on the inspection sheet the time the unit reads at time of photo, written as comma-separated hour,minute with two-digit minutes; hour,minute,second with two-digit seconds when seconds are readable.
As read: 7,40
